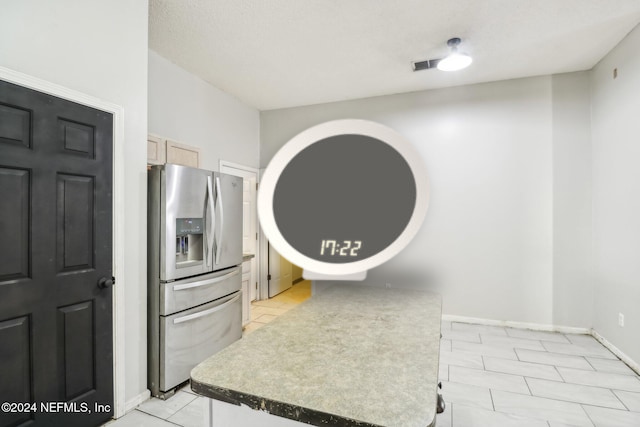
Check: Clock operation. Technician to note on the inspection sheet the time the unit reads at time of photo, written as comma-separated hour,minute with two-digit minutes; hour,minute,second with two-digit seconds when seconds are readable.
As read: 17,22
